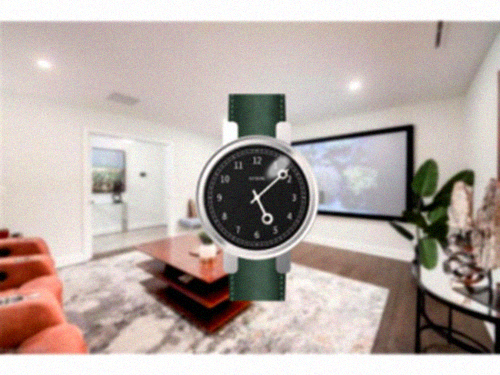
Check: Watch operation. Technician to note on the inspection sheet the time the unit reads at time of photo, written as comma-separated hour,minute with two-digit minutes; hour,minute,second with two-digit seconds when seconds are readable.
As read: 5,08
